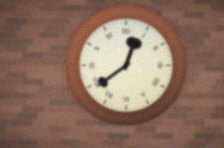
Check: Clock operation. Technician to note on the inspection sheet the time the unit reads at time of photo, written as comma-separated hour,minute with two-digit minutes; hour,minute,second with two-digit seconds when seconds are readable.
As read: 12,39
